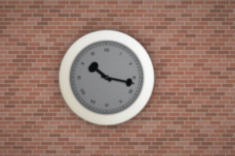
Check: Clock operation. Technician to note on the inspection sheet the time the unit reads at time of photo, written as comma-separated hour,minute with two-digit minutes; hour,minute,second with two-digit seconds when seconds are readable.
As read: 10,17
